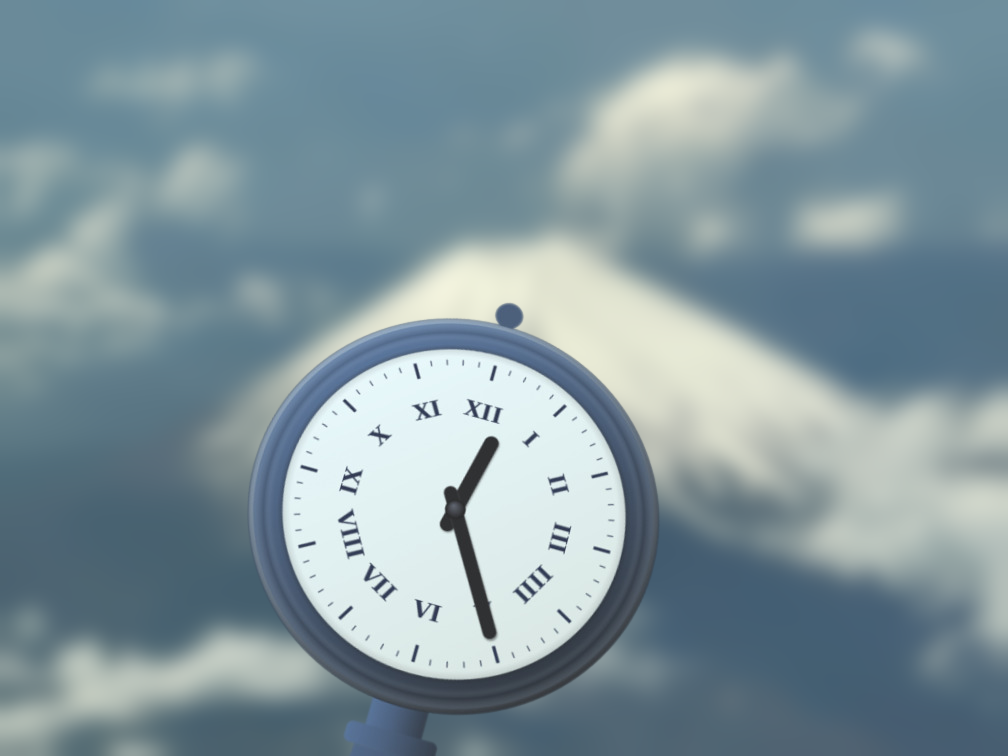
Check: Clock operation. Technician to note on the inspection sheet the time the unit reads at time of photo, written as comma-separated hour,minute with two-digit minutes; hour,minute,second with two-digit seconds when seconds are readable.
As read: 12,25
